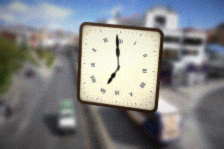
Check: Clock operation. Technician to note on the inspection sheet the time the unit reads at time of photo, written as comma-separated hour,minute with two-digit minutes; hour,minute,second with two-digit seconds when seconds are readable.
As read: 6,59
